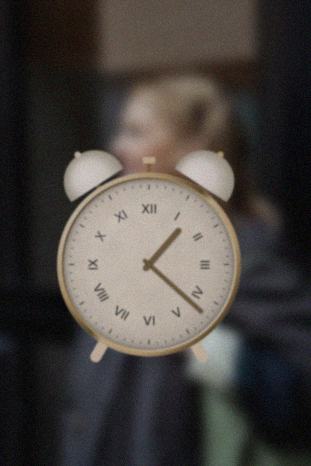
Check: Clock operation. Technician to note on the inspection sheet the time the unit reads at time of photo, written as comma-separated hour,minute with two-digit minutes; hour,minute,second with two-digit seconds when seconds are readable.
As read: 1,22
